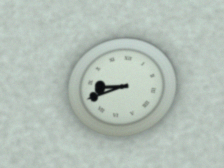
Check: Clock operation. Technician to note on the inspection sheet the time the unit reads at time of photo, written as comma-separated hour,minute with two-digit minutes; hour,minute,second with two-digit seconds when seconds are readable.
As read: 8,40
